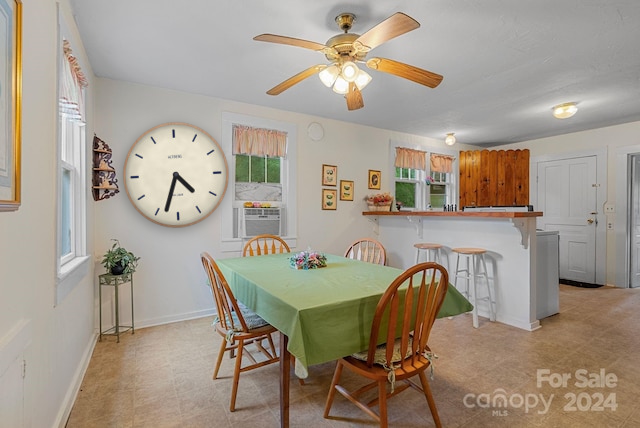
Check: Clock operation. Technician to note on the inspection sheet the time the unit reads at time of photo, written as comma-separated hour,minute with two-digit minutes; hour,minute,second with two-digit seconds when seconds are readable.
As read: 4,33
